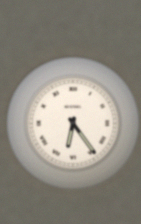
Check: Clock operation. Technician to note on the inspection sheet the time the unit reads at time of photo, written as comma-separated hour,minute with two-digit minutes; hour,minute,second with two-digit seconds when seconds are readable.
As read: 6,24
